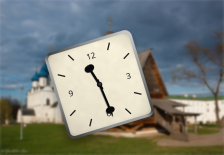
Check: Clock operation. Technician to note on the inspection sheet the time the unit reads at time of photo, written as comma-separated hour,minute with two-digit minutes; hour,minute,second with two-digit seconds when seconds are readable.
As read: 11,29
